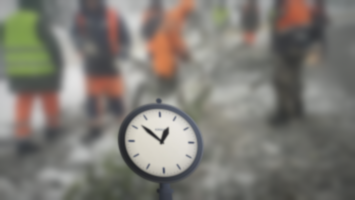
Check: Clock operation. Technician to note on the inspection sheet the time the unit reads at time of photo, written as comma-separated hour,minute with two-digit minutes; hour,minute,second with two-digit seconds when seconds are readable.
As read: 12,52
